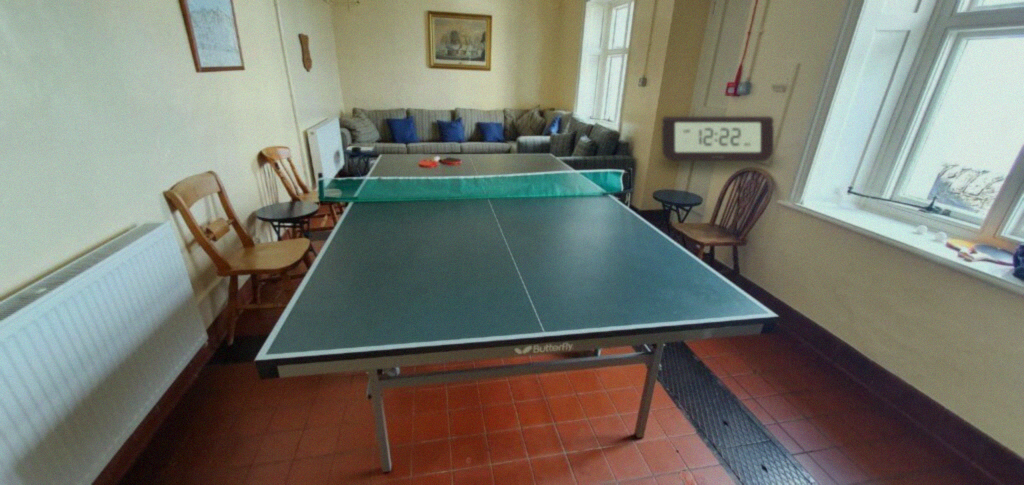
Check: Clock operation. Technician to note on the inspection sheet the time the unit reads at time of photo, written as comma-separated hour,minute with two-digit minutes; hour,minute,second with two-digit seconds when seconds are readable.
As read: 12,22
